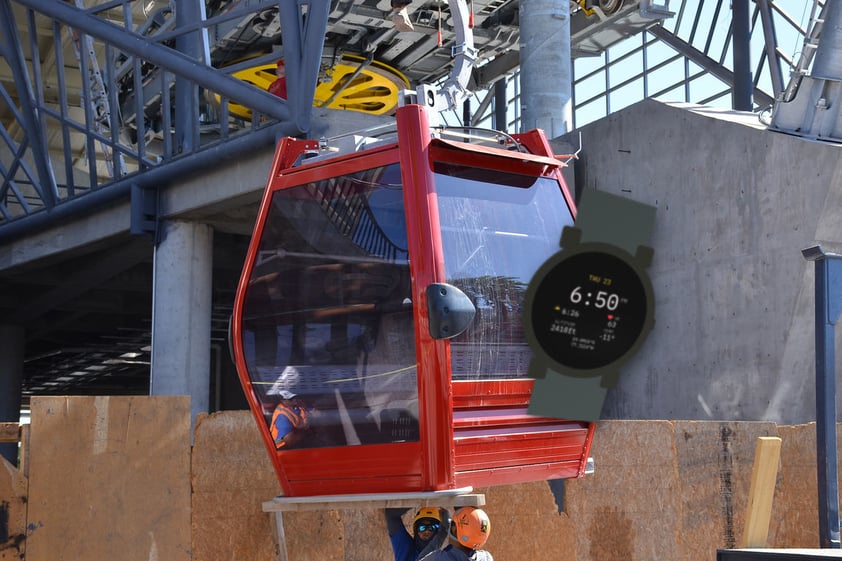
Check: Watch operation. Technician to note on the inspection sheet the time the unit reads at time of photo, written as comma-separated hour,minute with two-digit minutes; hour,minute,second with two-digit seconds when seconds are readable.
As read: 6,50
